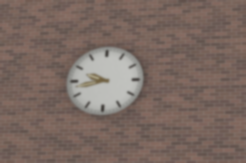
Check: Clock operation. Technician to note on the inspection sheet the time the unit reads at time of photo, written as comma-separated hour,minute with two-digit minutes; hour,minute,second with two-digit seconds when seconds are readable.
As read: 9,43
